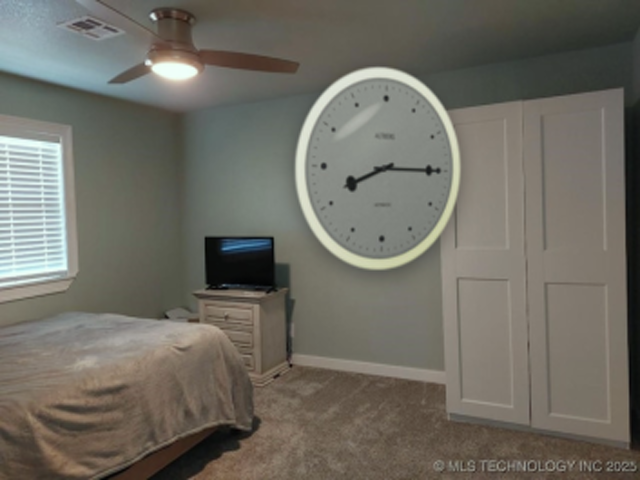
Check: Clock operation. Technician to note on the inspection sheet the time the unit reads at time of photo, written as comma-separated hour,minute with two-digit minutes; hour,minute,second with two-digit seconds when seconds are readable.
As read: 8,15
